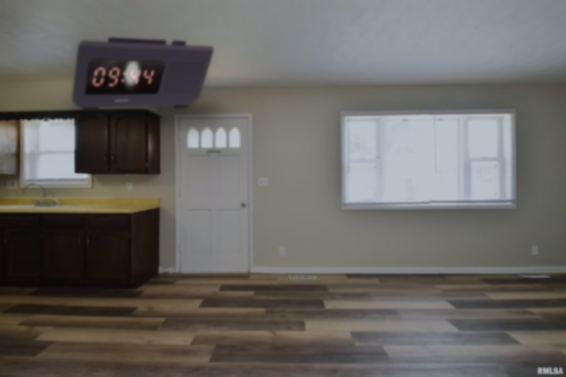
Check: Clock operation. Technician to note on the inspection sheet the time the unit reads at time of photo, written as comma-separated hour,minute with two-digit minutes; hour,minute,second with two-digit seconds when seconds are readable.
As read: 9,44
